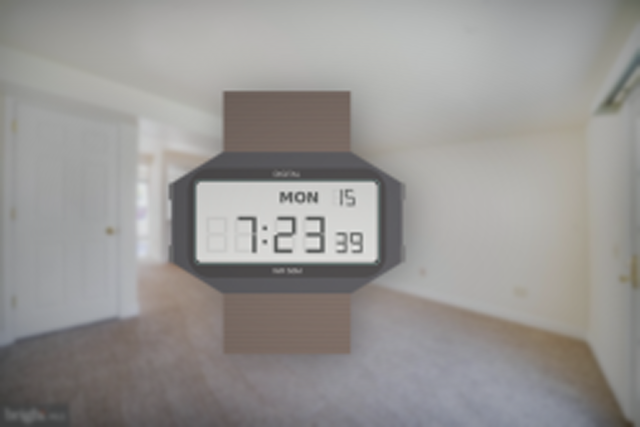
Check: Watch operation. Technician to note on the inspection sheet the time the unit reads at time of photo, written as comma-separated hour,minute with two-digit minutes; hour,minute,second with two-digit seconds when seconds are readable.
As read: 7,23,39
